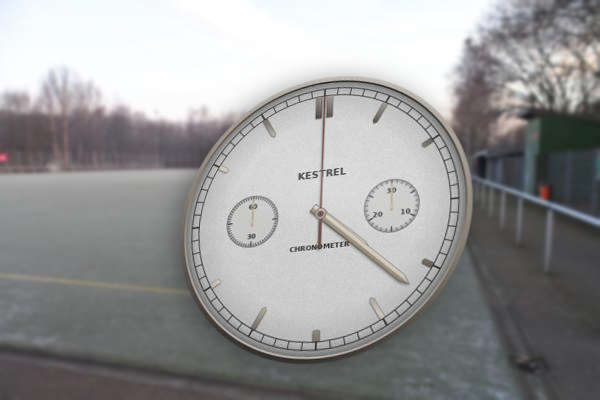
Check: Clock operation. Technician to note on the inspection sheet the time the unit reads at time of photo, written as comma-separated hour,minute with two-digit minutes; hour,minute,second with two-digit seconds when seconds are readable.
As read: 4,22
